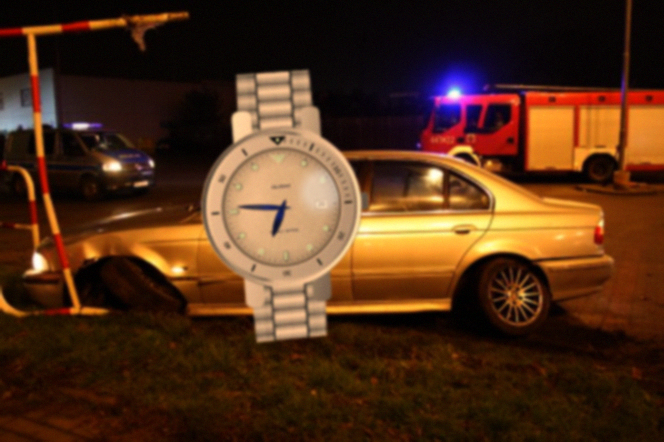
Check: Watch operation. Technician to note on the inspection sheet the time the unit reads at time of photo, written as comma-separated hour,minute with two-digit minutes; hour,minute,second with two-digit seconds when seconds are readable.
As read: 6,46
